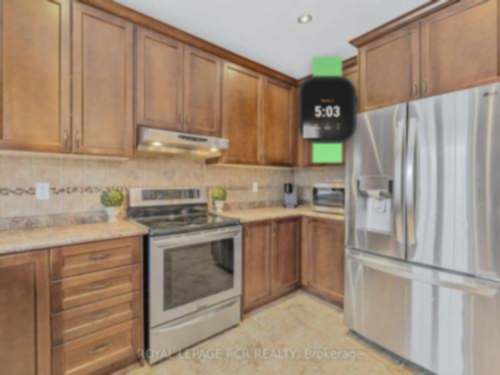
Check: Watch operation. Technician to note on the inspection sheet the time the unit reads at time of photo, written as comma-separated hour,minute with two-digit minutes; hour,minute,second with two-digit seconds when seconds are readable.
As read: 5,03
